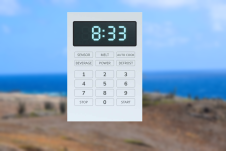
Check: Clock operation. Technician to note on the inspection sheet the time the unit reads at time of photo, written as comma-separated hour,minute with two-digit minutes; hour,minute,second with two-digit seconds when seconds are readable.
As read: 8,33
